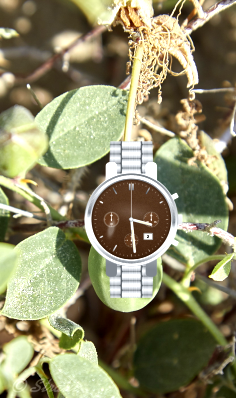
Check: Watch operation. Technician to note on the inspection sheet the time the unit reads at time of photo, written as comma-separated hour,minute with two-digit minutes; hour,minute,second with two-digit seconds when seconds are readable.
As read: 3,29
